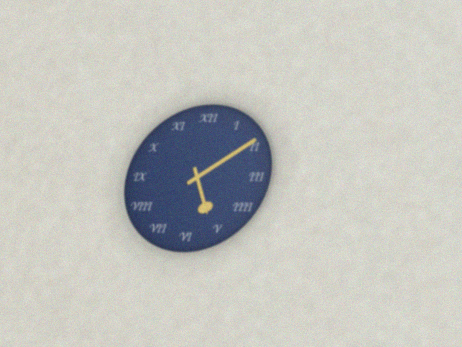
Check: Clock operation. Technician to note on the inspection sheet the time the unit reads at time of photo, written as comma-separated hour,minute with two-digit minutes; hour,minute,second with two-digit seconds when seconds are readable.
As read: 5,09
